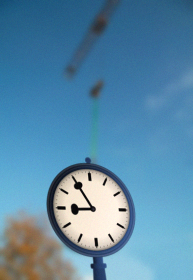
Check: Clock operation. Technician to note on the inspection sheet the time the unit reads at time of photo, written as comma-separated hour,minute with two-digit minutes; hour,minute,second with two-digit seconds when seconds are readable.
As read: 8,55
